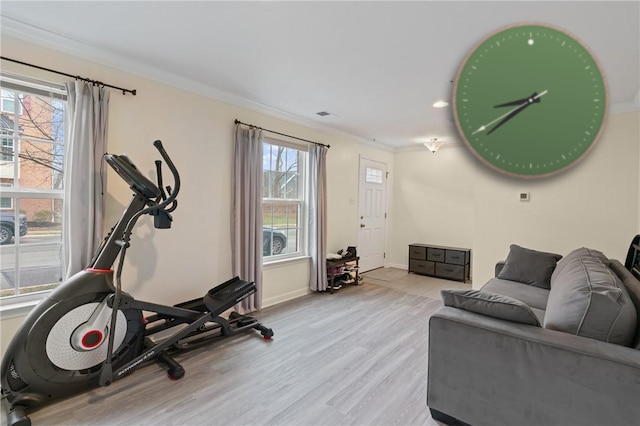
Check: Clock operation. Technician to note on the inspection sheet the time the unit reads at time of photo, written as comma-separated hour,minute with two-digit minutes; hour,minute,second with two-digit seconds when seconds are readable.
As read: 8,38,40
